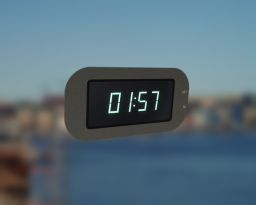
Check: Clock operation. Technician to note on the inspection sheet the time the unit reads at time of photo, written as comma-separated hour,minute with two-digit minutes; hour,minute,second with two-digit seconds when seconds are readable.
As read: 1,57
